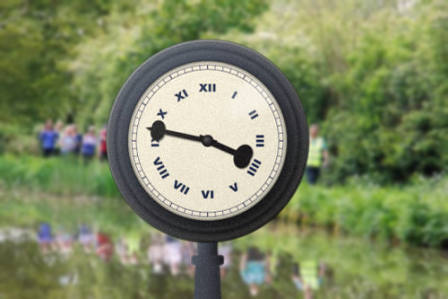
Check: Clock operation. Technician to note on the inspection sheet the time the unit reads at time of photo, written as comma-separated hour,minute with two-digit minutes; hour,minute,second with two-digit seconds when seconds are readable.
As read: 3,47
